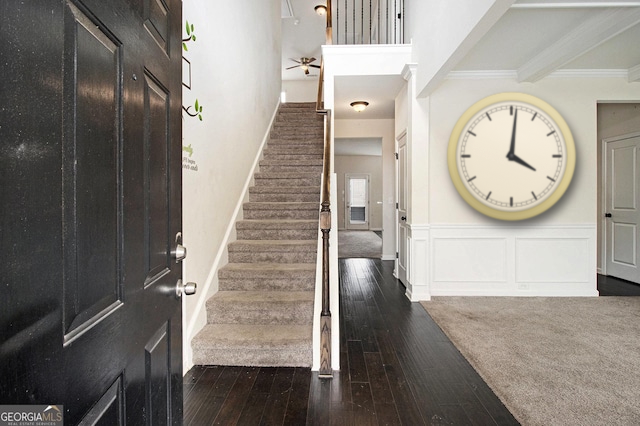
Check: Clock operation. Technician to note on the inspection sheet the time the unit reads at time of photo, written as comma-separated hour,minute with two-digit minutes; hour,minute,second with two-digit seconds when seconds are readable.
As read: 4,01
